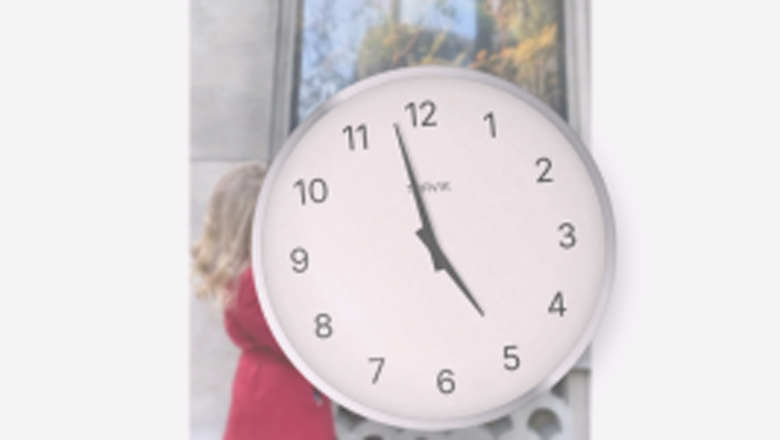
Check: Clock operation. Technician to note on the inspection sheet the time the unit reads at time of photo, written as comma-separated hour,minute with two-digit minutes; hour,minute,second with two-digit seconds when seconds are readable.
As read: 4,58
